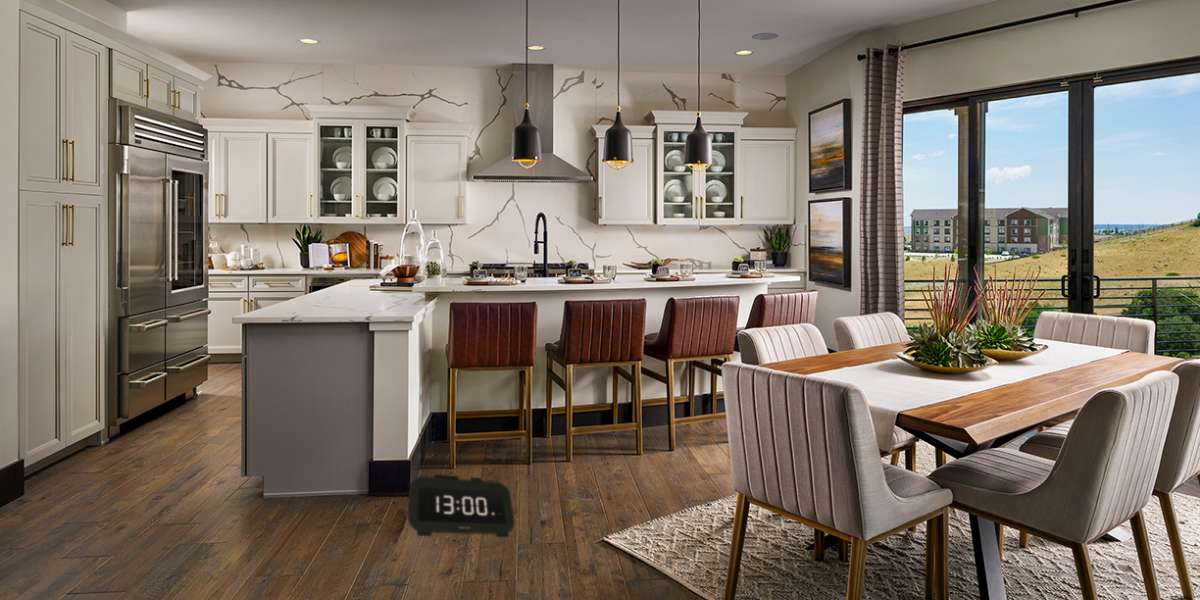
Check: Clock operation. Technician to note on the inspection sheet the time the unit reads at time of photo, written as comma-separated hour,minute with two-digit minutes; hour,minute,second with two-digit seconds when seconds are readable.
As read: 13,00
